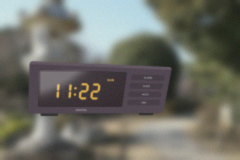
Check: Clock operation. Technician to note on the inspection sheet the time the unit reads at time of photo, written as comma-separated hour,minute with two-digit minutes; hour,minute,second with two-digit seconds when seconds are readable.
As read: 11,22
